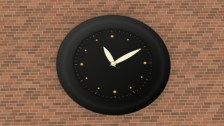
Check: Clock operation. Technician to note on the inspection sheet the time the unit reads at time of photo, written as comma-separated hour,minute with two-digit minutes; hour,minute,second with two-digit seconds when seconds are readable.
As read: 11,10
